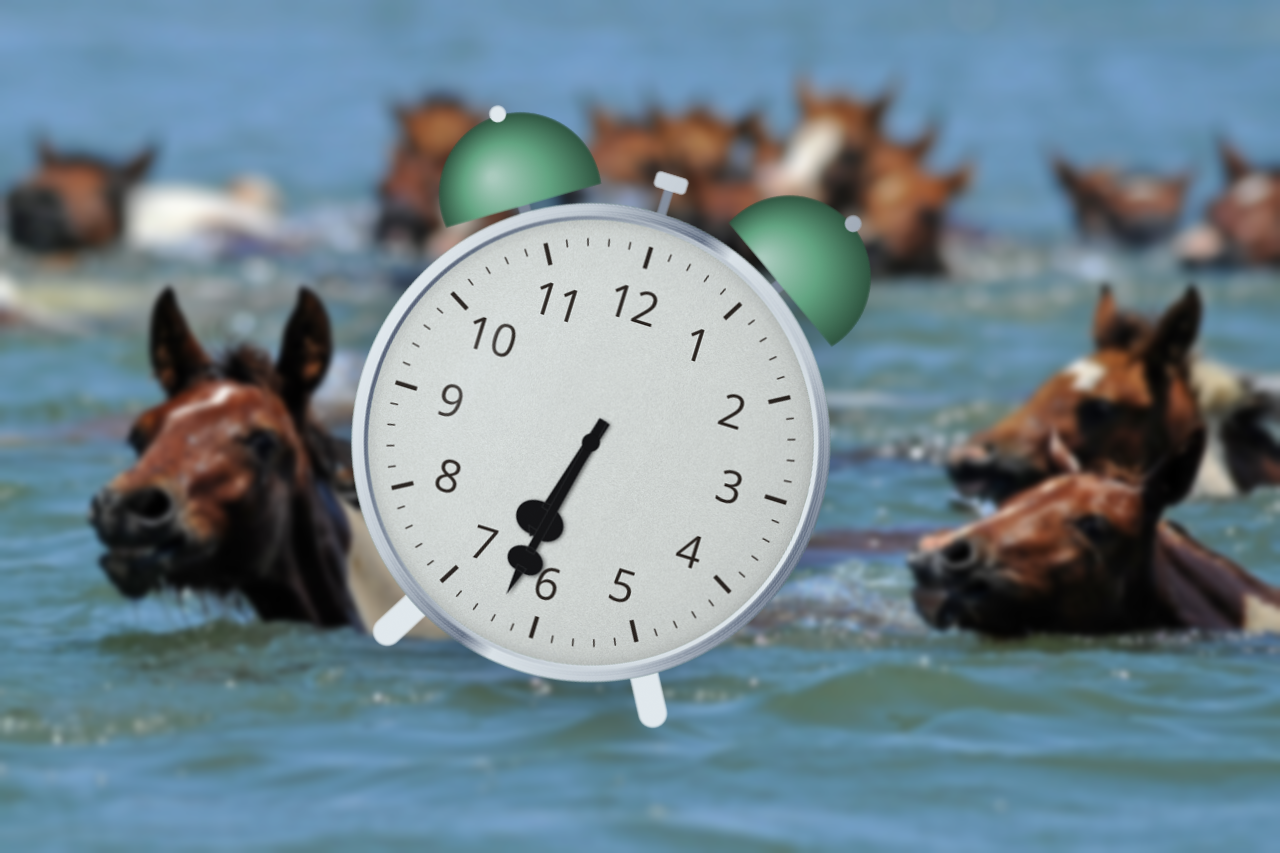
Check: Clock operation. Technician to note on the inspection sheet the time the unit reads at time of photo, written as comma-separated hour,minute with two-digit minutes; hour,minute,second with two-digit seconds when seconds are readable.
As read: 6,32
